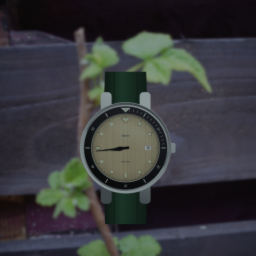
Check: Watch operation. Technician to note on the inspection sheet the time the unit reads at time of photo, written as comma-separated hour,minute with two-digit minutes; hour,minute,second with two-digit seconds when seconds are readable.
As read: 8,44
